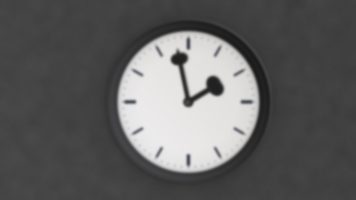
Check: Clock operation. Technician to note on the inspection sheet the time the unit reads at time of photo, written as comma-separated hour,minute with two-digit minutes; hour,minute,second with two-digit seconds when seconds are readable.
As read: 1,58
